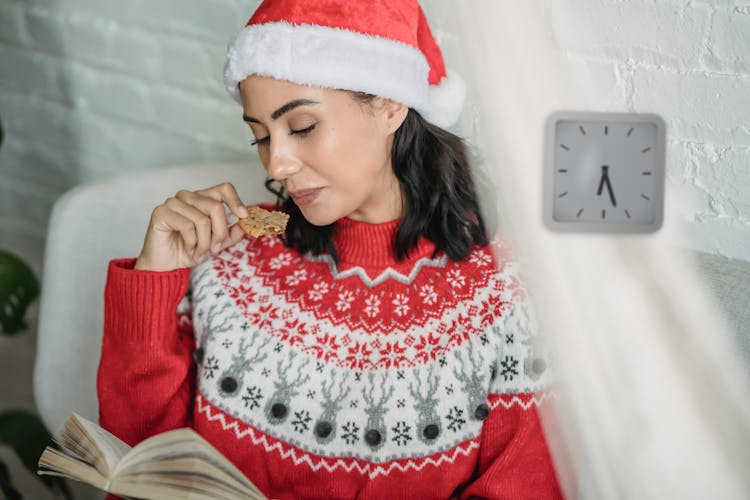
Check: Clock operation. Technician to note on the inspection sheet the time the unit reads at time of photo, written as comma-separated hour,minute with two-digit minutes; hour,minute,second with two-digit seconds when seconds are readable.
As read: 6,27
